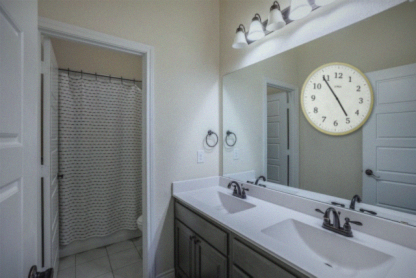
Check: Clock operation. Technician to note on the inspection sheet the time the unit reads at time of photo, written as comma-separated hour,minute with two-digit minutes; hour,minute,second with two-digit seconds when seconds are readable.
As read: 4,54
